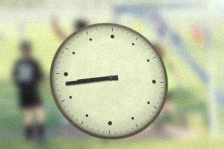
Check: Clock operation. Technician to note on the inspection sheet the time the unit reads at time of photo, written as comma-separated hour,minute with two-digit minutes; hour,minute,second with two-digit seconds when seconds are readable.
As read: 8,43
